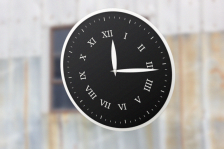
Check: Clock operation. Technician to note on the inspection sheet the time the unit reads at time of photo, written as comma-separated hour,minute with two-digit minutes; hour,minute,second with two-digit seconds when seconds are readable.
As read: 12,16
